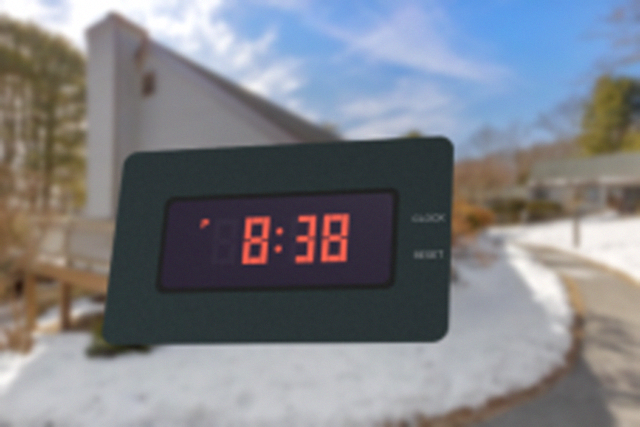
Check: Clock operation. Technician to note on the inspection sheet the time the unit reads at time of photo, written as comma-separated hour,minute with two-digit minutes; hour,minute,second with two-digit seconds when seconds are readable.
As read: 8,38
